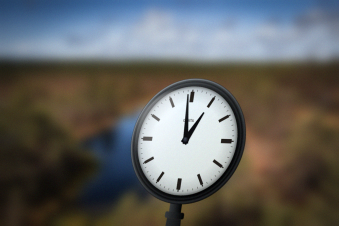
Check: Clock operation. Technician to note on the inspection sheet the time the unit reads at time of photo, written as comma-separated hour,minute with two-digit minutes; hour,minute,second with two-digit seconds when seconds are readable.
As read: 12,59
